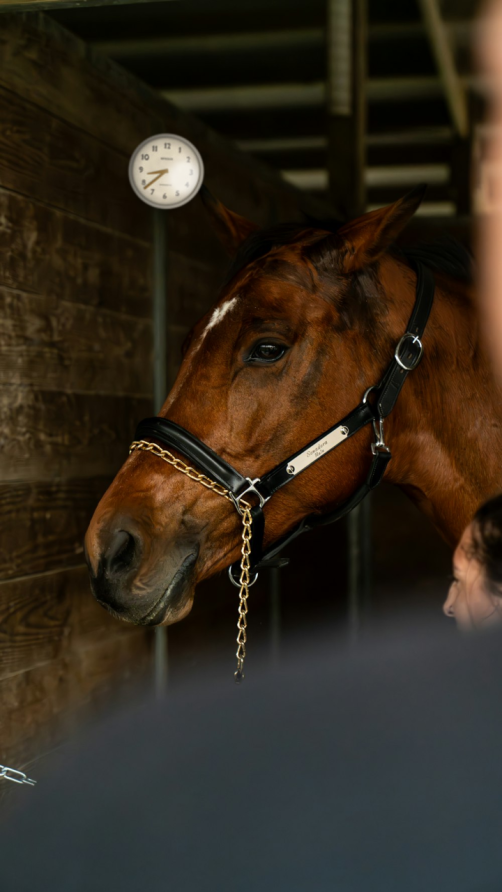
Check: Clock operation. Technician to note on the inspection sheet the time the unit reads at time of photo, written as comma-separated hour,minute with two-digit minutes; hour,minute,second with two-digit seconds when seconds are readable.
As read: 8,38
